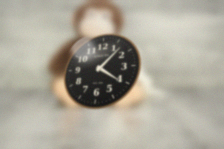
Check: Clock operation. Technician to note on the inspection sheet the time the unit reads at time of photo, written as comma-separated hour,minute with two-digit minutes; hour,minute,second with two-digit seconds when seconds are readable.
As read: 4,07
